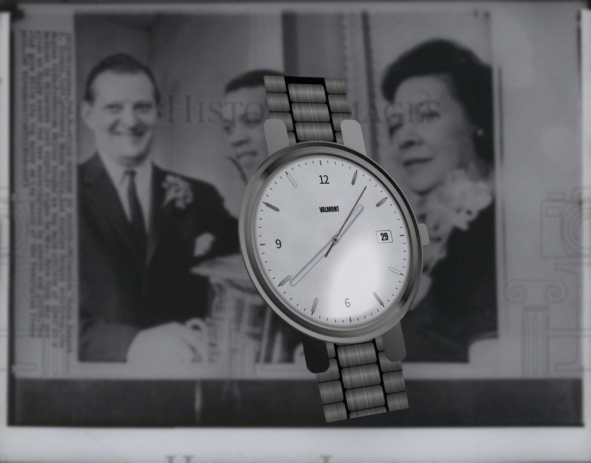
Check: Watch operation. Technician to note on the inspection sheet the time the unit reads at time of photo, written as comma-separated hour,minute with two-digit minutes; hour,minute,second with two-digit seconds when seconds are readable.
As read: 1,39,07
